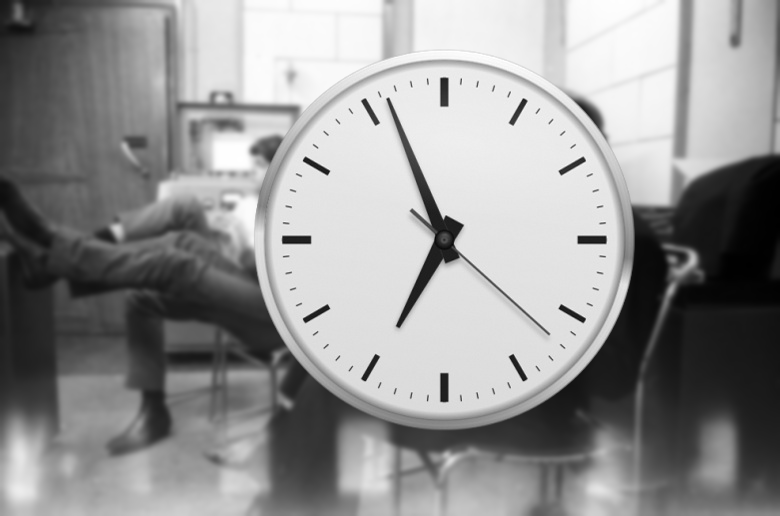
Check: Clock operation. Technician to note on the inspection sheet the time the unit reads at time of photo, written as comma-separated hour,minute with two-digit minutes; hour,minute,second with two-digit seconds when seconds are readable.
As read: 6,56,22
